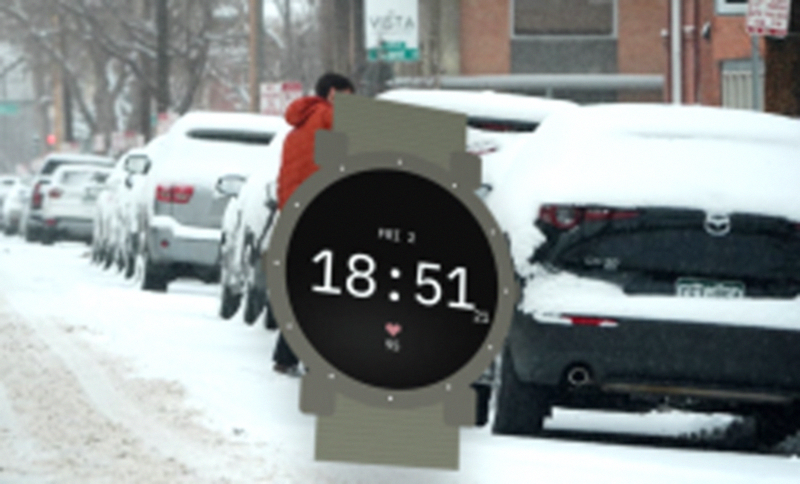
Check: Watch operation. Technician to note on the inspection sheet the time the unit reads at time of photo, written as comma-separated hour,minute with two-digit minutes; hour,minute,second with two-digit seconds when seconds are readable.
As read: 18,51
